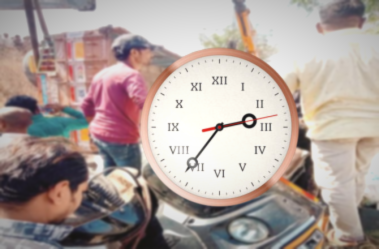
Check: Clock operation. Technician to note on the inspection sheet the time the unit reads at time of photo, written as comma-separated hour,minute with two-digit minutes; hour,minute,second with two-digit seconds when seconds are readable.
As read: 2,36,13
